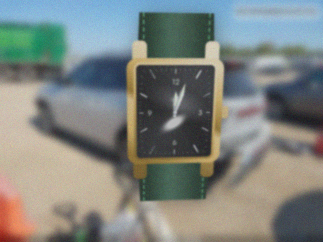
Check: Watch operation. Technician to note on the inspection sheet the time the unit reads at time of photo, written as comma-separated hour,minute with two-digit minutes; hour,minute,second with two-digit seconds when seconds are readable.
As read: 12,03
